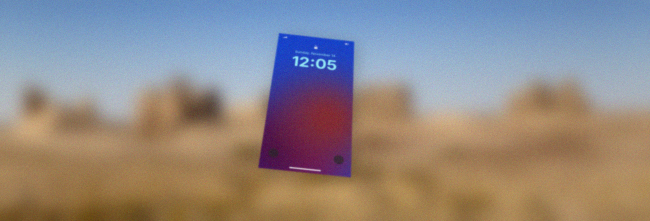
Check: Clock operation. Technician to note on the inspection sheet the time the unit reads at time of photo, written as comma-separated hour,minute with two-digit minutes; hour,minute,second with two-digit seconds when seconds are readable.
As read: 12,05
